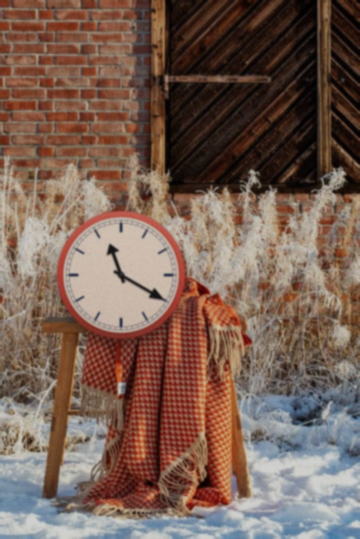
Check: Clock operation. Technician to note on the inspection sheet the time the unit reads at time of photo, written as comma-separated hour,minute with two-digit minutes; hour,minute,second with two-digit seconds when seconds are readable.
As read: 11,20
